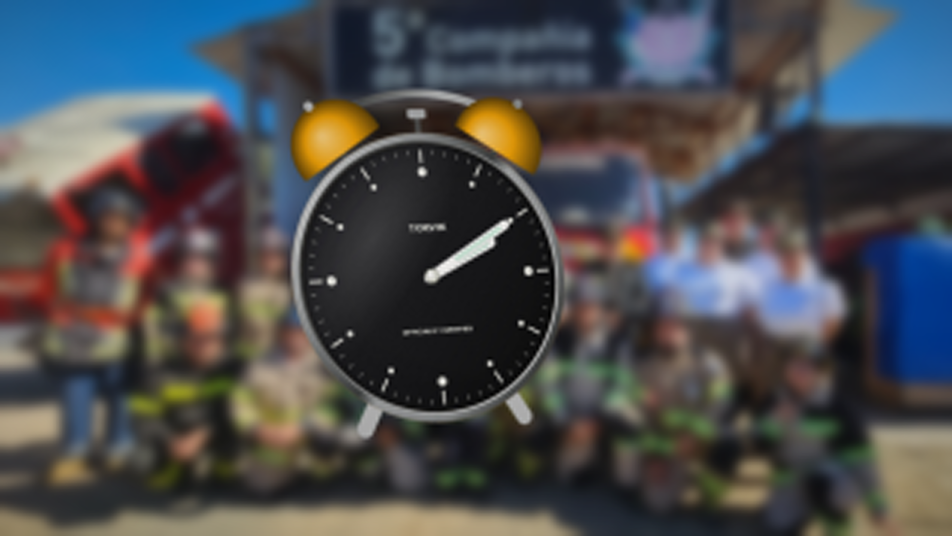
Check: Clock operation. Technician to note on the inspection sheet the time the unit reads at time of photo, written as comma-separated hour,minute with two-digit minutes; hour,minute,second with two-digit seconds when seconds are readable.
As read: 2,10
